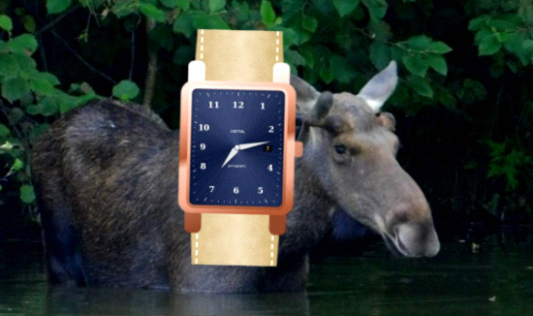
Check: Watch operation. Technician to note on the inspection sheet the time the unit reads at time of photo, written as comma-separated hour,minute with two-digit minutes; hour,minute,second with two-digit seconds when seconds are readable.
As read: 7,13
